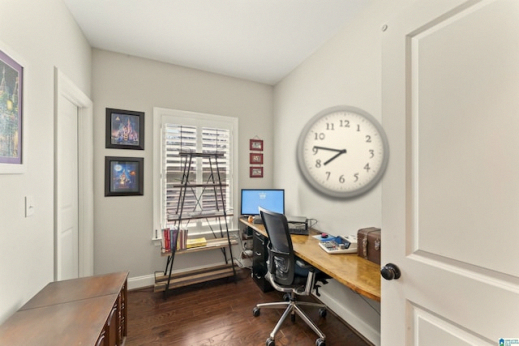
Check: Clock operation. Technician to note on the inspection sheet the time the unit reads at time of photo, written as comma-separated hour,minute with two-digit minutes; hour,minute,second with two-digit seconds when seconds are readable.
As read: 7,46
